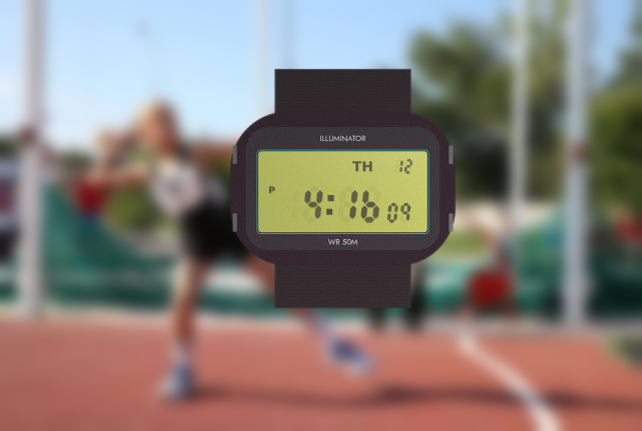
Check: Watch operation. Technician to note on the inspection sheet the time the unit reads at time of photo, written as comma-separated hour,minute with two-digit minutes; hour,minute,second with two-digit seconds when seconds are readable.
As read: 4,16,09
